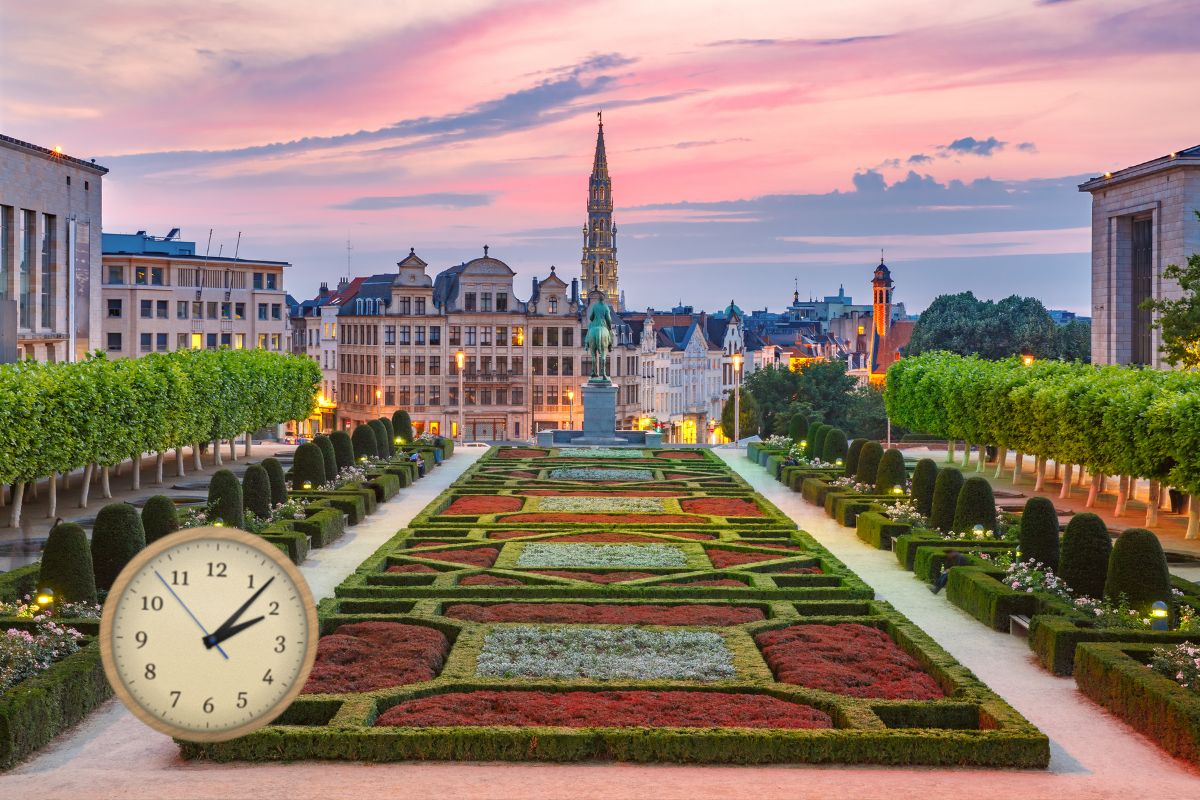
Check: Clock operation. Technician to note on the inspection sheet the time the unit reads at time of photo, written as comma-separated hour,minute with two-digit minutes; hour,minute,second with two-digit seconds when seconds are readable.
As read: 2,06,53
